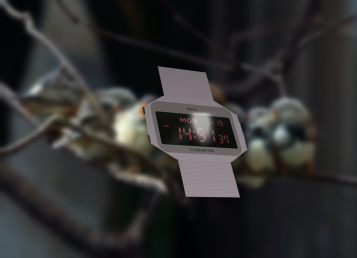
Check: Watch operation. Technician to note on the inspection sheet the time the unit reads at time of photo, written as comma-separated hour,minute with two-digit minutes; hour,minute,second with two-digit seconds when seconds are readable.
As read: 14,51,37
